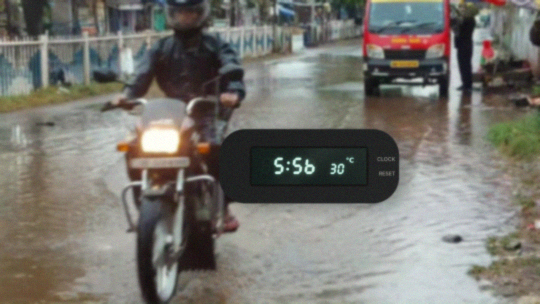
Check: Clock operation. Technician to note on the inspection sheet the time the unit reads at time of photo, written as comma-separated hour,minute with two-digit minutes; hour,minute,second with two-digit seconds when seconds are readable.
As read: 5,56
